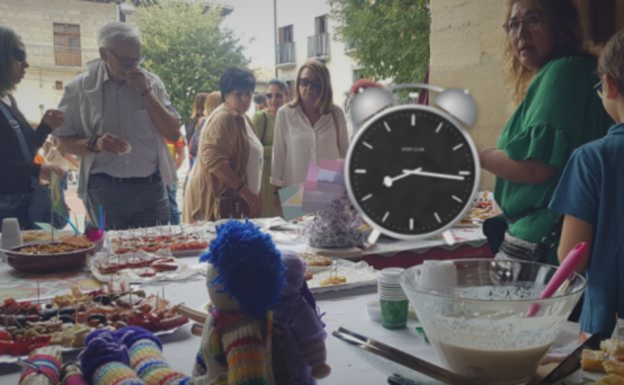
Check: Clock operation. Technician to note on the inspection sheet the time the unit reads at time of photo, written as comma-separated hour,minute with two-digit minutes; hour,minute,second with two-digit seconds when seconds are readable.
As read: 8,16
